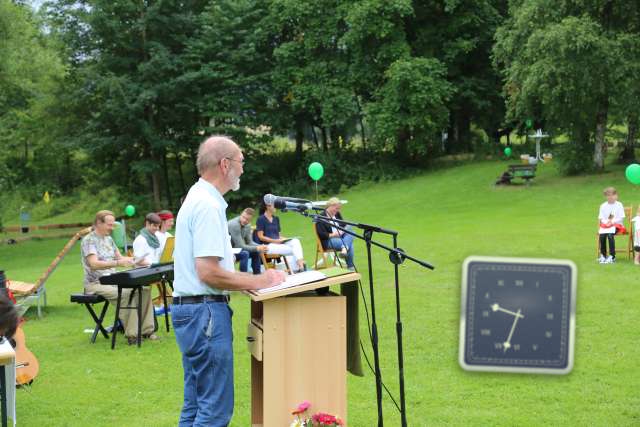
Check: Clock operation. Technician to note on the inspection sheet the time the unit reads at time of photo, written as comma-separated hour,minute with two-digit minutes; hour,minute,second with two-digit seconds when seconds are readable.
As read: 9,33
